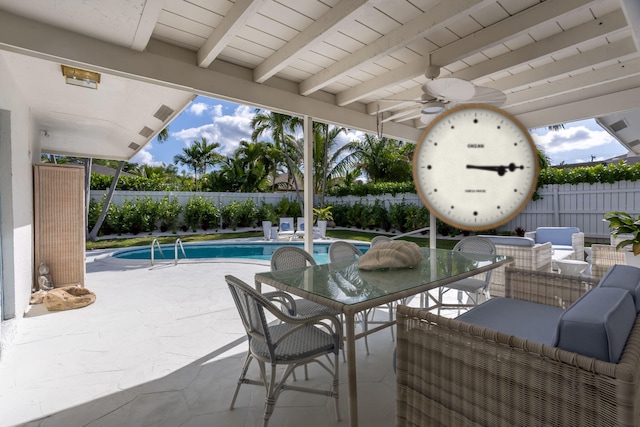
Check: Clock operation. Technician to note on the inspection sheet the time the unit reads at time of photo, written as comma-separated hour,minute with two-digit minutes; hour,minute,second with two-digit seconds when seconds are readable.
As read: 3,15
